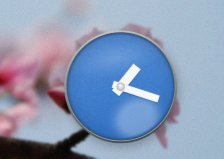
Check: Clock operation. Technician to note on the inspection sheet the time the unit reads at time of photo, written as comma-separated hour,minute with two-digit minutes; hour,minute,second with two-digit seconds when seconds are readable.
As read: 1,18
